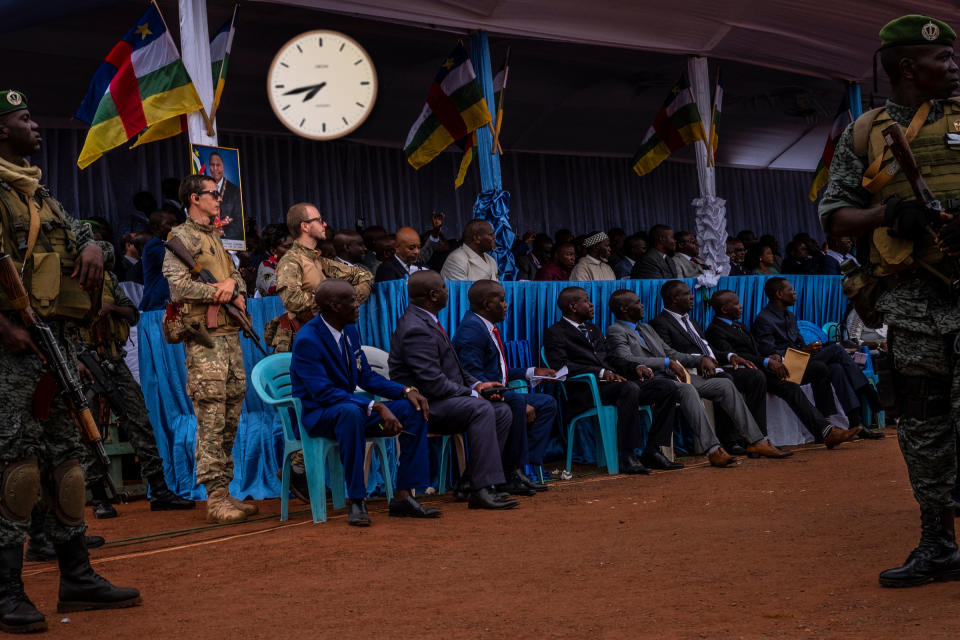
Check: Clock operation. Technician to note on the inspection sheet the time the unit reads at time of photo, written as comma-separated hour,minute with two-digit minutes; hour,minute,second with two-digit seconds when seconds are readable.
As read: 7,43
